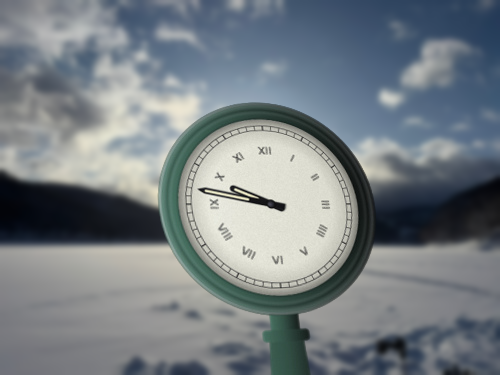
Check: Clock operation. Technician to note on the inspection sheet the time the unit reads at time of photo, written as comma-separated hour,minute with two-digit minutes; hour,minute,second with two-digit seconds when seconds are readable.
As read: 9,47
